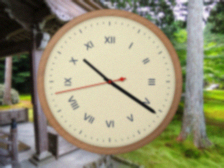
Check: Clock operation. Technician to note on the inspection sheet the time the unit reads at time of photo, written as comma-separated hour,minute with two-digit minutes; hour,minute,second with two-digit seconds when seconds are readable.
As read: 10,20,43
